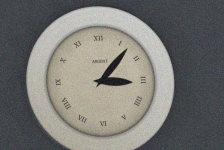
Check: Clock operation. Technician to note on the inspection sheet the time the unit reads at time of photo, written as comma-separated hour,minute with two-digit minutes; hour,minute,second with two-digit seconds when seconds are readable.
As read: 3,07
